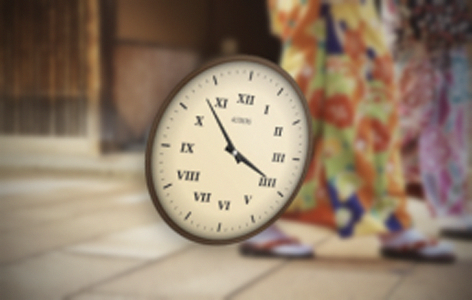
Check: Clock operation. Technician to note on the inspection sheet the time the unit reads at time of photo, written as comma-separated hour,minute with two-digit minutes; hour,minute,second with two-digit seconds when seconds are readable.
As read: 3,53
